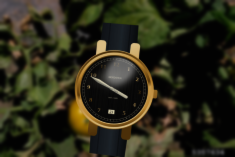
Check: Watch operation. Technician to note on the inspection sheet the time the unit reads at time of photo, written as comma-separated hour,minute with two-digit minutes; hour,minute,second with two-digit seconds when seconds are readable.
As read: 3,49
